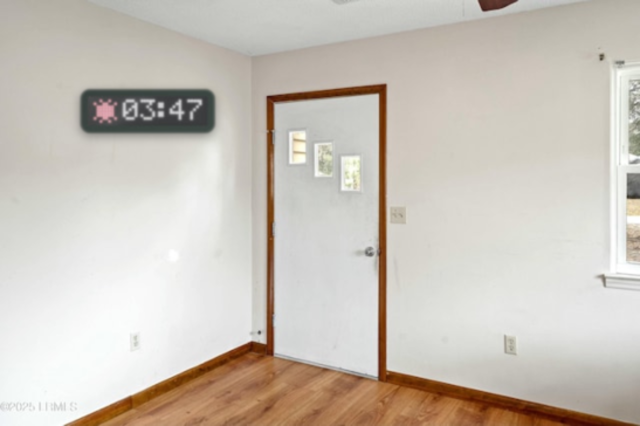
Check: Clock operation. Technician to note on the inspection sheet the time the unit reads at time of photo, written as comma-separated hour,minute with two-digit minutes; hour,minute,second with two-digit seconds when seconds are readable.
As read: 3,47
